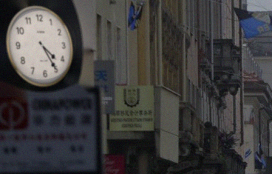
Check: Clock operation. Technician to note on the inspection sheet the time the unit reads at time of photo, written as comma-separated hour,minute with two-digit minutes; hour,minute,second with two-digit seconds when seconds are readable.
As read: 4,25
